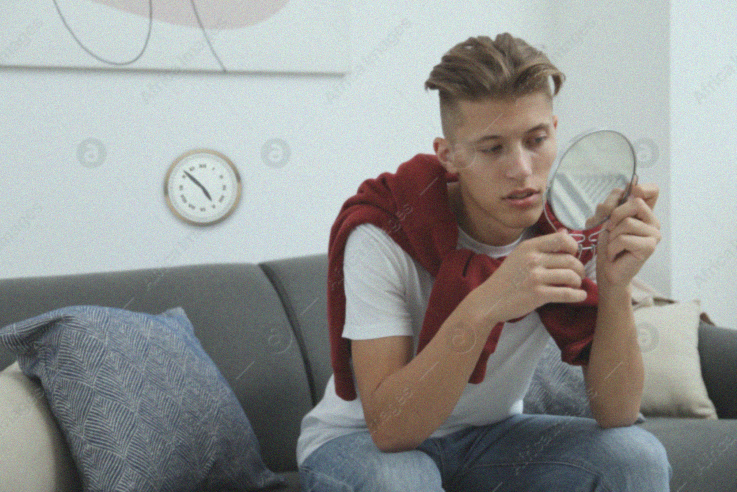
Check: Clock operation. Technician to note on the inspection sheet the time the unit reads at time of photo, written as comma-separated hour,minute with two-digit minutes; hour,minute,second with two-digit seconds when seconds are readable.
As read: 4,52
